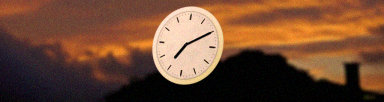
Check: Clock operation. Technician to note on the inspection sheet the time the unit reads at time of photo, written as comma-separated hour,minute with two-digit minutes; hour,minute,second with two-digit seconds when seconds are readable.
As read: 7,10
